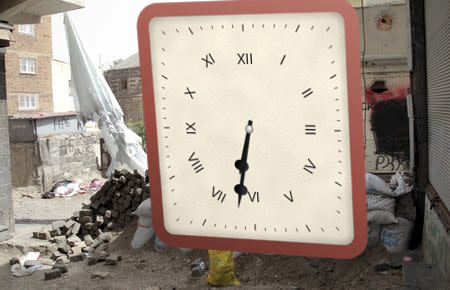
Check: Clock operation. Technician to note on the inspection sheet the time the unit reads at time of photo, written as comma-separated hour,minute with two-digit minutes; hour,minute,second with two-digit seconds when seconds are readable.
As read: 6,32
